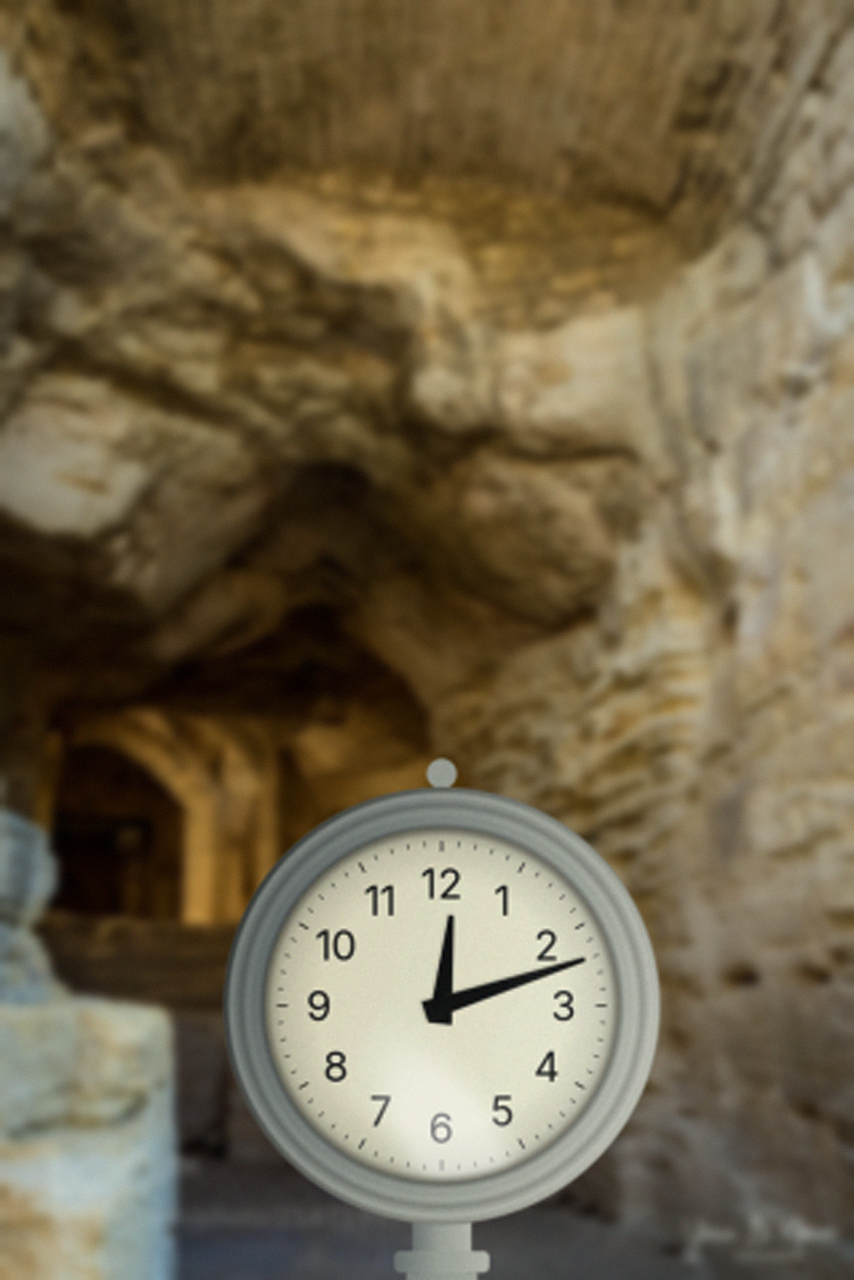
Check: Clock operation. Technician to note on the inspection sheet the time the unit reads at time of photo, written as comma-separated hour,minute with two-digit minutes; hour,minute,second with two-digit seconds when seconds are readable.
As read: 12,12
